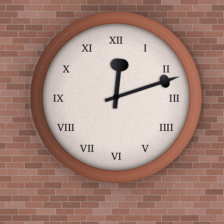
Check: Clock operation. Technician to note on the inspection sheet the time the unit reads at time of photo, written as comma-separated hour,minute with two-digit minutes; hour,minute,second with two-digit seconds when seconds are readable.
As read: 12,12
